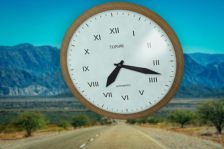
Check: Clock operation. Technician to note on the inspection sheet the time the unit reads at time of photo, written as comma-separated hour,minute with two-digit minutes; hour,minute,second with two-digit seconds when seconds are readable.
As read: 7,18
